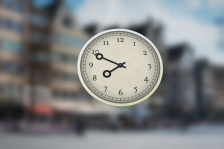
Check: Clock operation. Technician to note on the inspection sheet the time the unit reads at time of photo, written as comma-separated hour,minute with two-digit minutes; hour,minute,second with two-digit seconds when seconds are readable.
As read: 7,49
